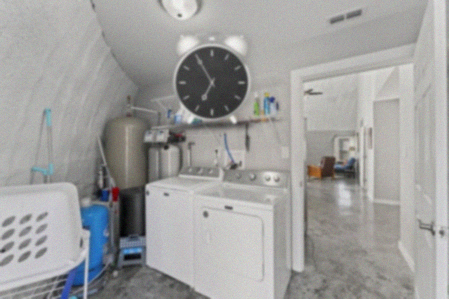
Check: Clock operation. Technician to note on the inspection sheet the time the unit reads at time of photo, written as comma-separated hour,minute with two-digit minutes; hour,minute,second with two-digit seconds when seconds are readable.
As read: 6,55
